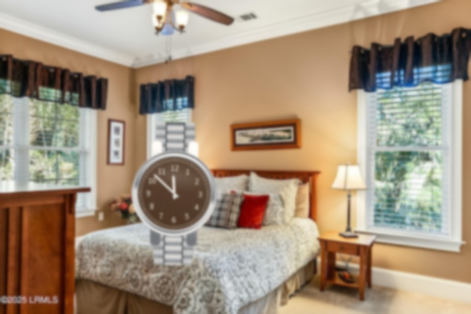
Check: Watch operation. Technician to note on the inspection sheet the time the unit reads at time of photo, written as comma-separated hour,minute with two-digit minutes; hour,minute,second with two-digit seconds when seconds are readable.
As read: 11,52
